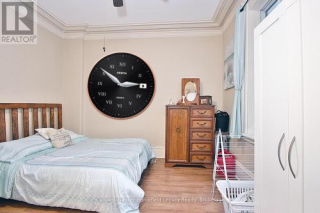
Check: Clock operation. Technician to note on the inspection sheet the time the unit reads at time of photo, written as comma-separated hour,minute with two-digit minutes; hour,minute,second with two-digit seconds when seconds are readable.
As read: 2,51
